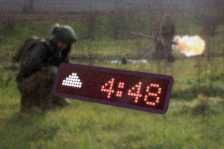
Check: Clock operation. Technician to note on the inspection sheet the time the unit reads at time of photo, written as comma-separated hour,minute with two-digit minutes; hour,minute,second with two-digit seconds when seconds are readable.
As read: 4,48
